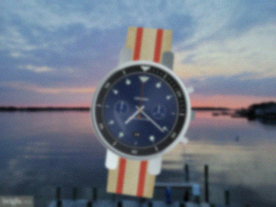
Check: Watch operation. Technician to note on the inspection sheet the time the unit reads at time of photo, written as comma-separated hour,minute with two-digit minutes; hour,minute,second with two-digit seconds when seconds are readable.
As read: 7,21
